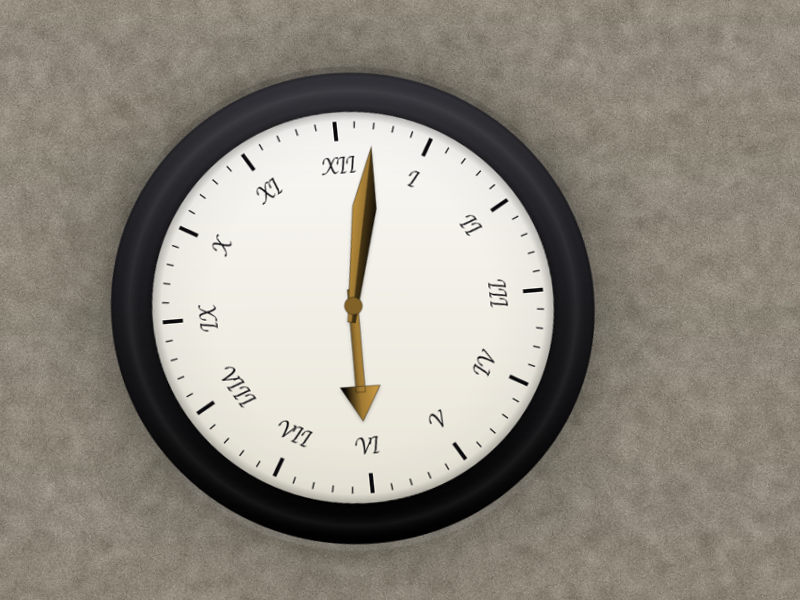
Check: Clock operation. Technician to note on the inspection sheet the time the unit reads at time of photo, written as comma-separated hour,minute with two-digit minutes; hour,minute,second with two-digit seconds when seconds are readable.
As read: 6,02
